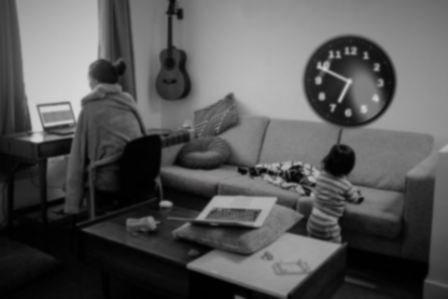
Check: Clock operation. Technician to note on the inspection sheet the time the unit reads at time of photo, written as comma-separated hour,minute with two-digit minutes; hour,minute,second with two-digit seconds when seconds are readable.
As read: 6,49
